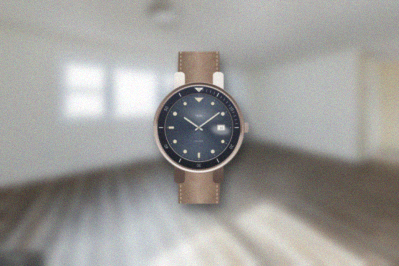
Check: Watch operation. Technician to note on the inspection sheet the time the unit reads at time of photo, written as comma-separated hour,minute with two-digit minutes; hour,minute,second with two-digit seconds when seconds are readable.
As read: 10,09
